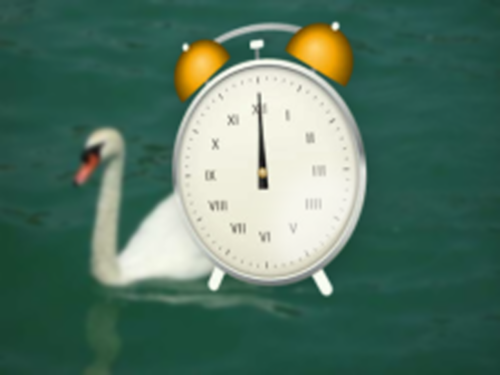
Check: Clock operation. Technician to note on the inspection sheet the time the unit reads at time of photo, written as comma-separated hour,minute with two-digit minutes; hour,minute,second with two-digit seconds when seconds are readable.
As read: 12,00
